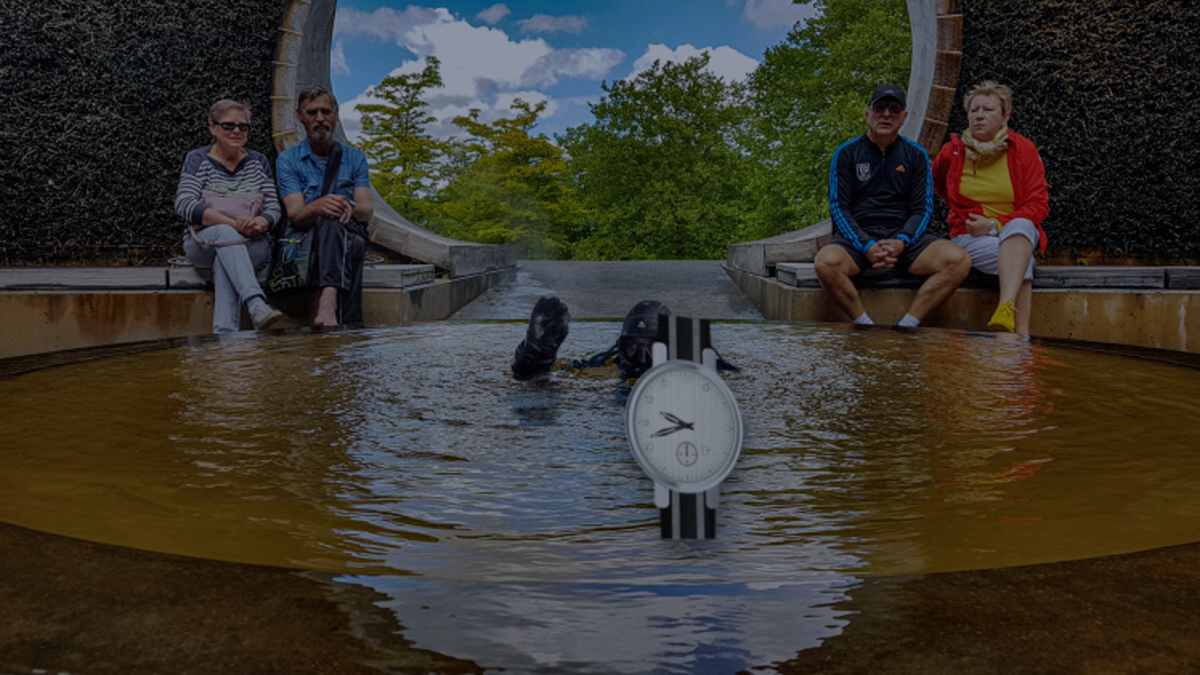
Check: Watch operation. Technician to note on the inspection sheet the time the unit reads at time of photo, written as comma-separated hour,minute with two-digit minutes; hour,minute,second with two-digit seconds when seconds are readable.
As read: 9,42
